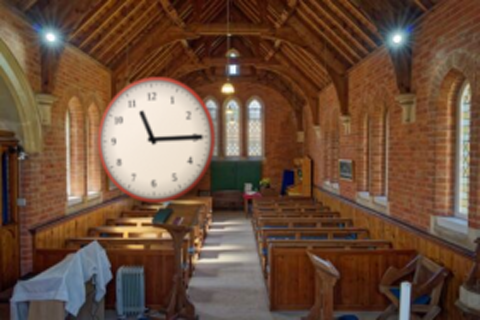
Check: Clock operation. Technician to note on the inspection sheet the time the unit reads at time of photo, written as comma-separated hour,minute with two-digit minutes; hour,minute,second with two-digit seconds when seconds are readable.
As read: 11,15
